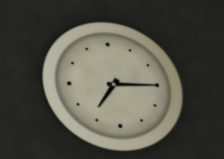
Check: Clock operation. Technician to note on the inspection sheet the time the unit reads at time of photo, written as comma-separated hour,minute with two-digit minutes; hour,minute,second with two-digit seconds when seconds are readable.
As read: 7,15
